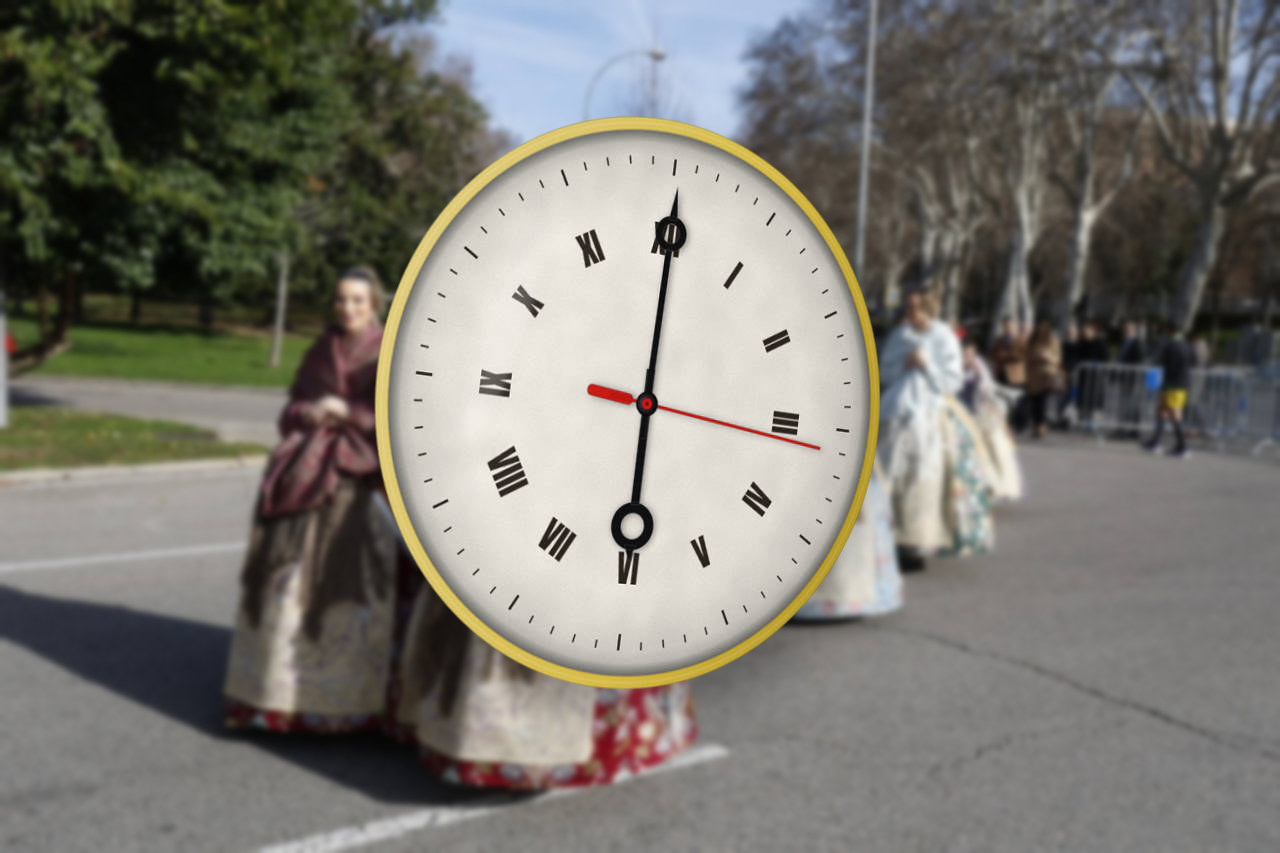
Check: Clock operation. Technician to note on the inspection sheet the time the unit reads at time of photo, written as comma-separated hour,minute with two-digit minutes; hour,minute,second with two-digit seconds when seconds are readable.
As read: 6,00,16
